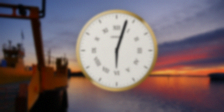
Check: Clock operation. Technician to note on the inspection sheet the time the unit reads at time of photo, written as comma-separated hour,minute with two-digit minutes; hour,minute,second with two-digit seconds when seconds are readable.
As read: 6,03
